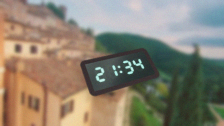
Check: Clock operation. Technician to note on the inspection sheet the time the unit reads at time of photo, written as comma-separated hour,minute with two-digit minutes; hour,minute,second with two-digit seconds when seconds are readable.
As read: 21,34
